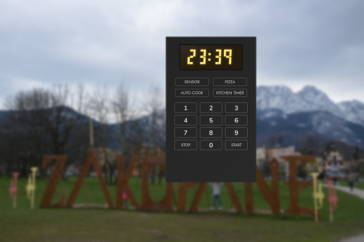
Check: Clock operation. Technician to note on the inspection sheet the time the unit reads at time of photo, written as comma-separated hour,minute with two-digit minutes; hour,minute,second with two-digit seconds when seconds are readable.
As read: 23,39
